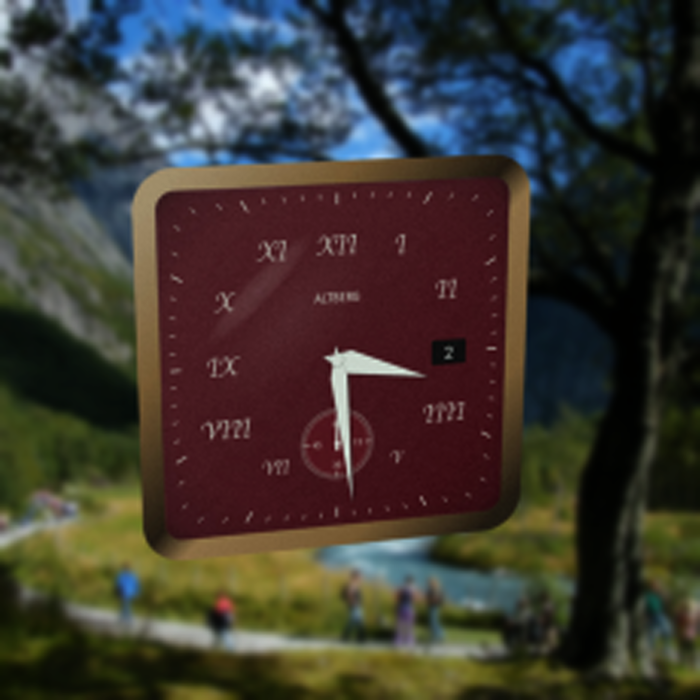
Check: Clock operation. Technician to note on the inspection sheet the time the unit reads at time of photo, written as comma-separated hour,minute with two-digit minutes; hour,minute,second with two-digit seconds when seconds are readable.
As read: 3,29
